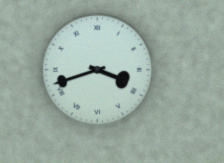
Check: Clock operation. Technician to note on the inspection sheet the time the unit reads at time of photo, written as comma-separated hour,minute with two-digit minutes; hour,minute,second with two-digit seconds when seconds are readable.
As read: 3,42
